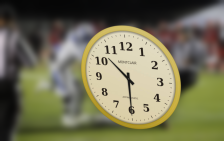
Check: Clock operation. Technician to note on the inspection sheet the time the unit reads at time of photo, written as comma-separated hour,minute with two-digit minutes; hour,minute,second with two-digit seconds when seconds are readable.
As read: 10,30
